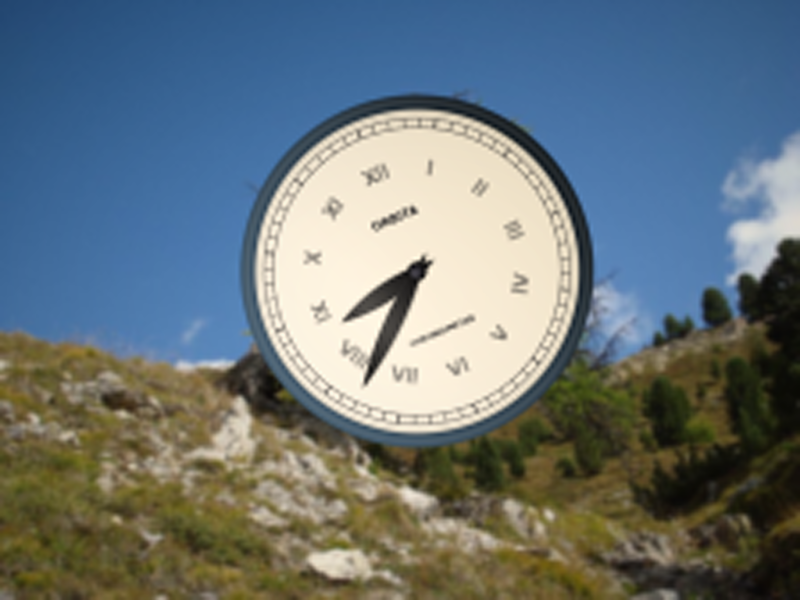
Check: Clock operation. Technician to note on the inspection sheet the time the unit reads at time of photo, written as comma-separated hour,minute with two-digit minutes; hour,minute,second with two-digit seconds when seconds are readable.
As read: 8,38
